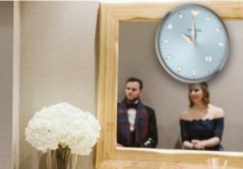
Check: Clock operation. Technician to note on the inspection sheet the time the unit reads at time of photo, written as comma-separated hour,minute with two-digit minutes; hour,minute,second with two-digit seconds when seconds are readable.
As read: 9,59
